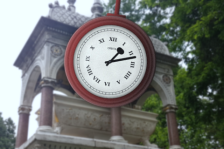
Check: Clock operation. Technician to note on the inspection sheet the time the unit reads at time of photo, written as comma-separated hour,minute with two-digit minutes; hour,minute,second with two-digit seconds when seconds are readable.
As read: 1,12
